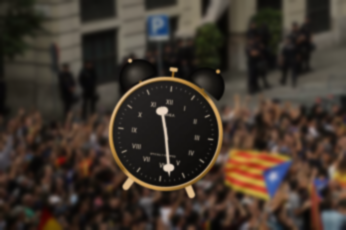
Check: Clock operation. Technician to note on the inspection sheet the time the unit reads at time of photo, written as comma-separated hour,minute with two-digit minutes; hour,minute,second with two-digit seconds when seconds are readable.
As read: 11,28
